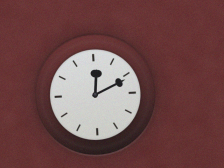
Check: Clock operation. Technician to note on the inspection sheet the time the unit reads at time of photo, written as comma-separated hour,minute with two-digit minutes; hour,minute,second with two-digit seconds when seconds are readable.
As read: 12,11
